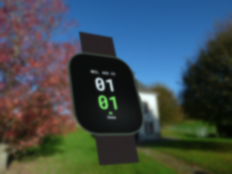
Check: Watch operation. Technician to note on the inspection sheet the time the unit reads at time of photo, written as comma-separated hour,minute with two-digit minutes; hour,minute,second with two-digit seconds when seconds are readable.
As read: 1,01
